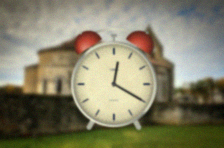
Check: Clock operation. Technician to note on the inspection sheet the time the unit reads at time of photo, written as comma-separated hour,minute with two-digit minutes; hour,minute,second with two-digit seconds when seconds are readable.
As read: 12,20
